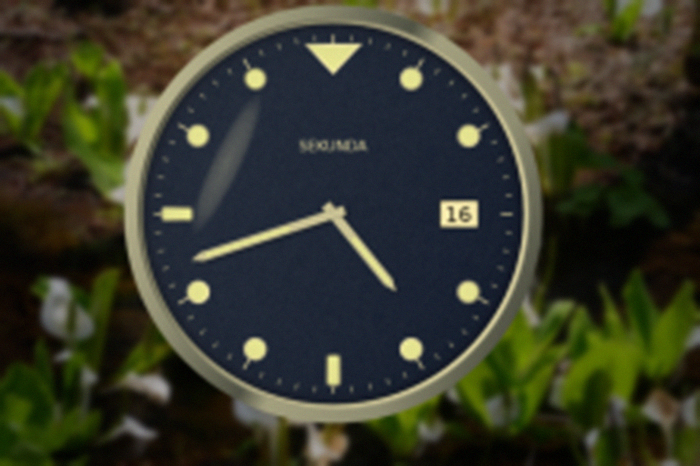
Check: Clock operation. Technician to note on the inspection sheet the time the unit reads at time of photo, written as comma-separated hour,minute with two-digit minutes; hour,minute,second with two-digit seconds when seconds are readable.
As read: 4,42
